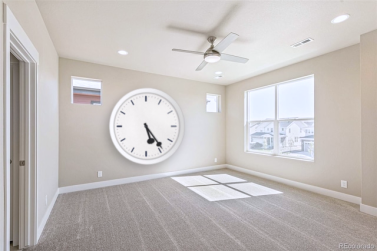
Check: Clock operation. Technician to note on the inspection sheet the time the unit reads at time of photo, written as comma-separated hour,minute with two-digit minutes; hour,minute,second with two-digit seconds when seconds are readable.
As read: 5,24
